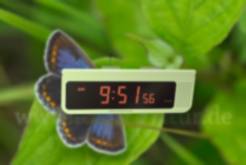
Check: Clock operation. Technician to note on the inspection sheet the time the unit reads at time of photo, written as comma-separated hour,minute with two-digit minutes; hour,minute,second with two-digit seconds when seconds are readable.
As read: 9,51
